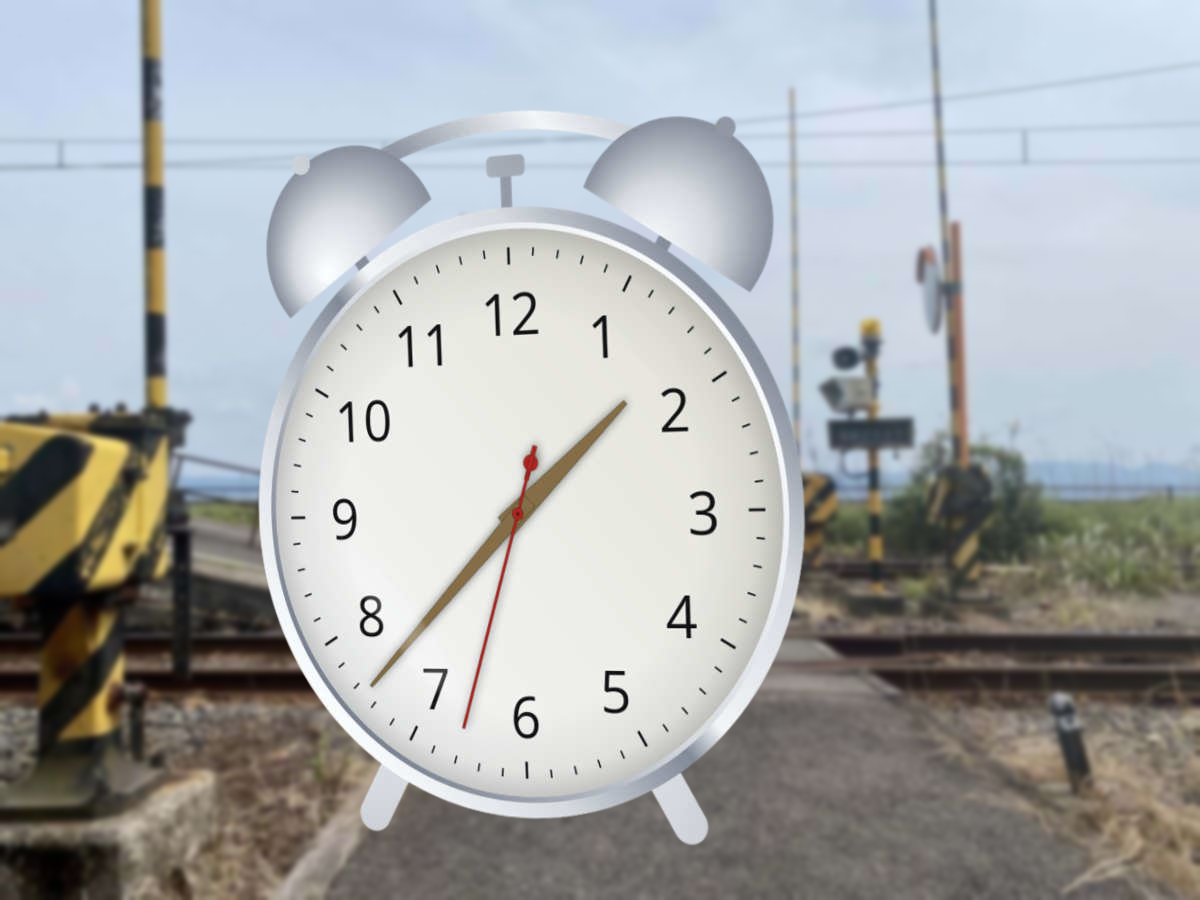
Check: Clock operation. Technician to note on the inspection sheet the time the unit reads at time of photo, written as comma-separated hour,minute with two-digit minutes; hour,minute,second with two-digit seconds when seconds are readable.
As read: 1,37,33
